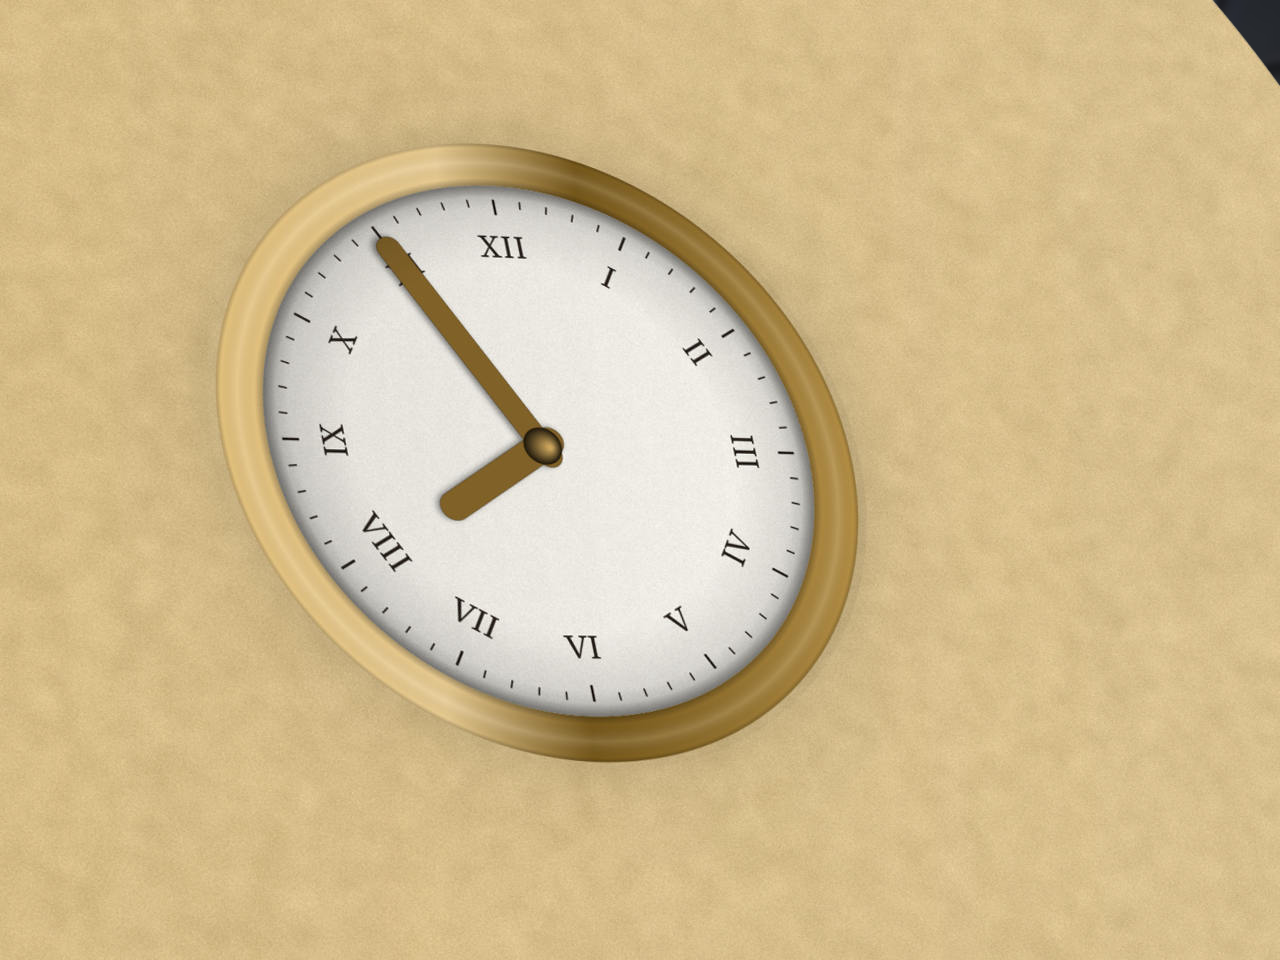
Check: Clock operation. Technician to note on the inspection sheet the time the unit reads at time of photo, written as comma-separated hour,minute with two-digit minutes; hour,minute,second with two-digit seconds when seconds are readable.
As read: 7,55
